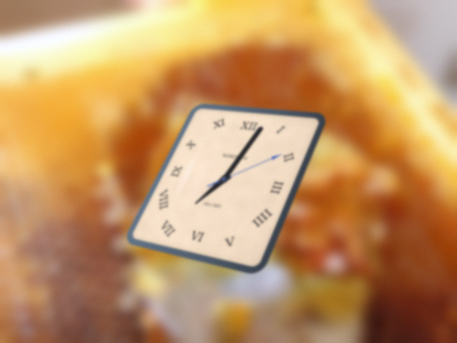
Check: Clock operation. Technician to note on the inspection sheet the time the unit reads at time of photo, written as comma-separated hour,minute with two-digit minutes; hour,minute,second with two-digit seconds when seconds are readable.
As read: 7,02,09
